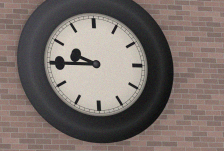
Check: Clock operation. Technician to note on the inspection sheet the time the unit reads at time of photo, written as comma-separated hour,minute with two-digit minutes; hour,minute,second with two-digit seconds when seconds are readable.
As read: 9,45
